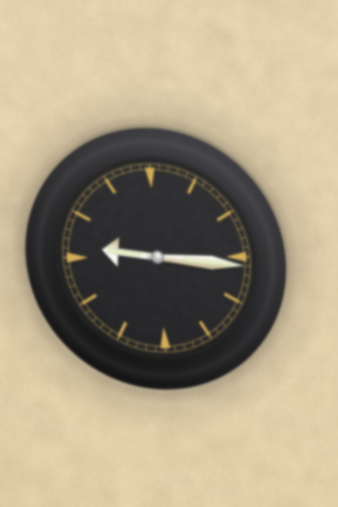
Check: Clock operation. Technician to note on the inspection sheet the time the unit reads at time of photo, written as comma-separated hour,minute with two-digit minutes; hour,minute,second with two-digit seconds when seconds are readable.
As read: 9,16
